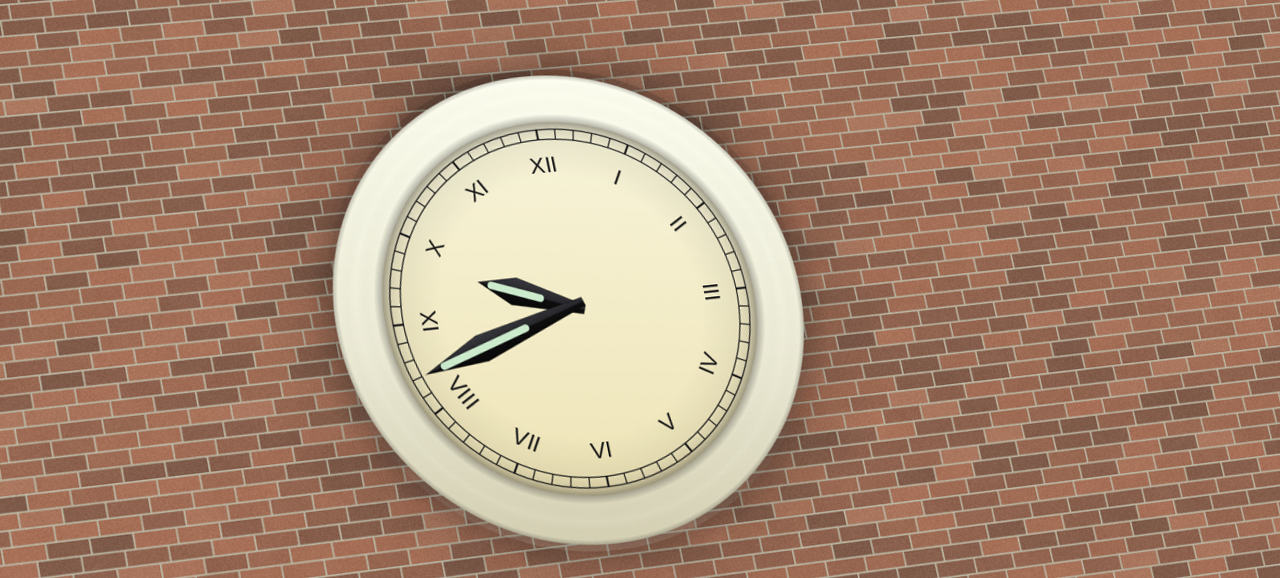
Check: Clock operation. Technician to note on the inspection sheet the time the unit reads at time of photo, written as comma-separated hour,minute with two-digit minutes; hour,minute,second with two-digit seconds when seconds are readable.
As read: 9,42
